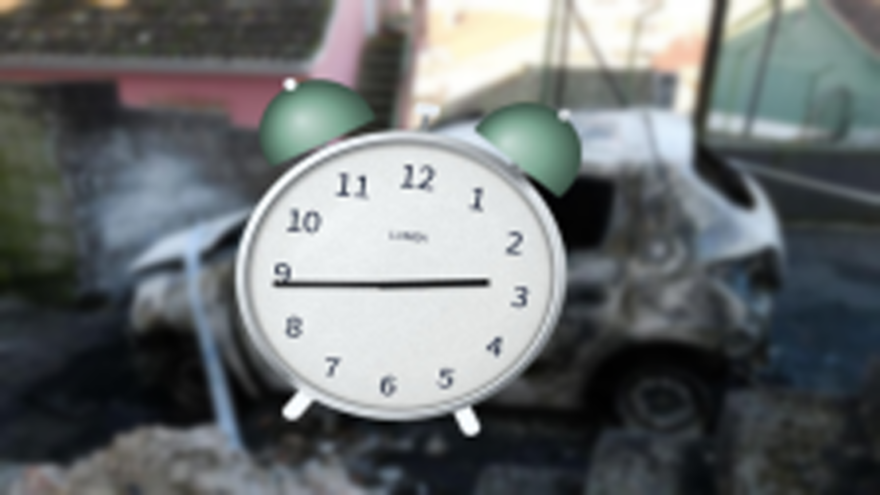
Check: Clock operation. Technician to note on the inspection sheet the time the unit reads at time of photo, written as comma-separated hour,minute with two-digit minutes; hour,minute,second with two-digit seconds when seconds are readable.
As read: 2,44
